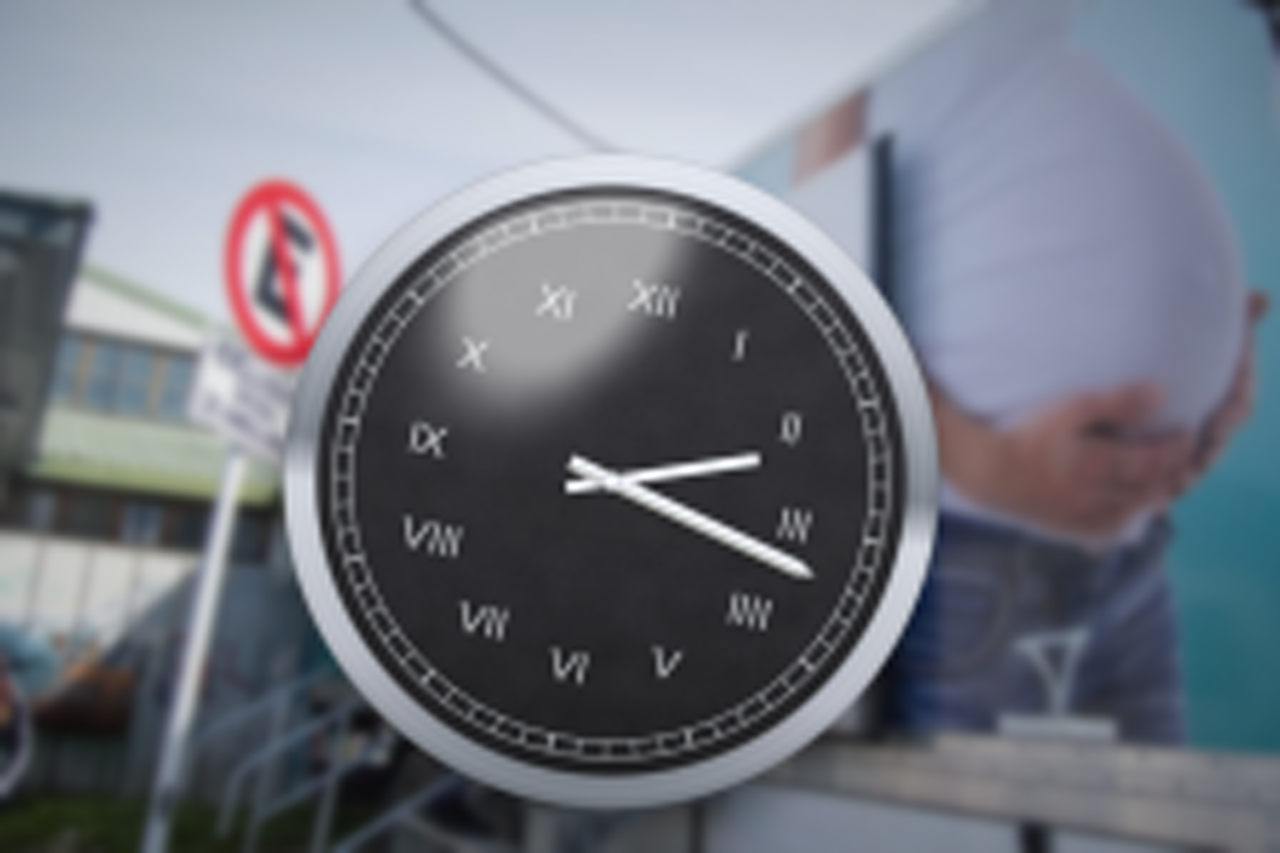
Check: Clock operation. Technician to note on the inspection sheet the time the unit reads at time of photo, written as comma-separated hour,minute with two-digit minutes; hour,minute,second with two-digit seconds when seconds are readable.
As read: 2,17
